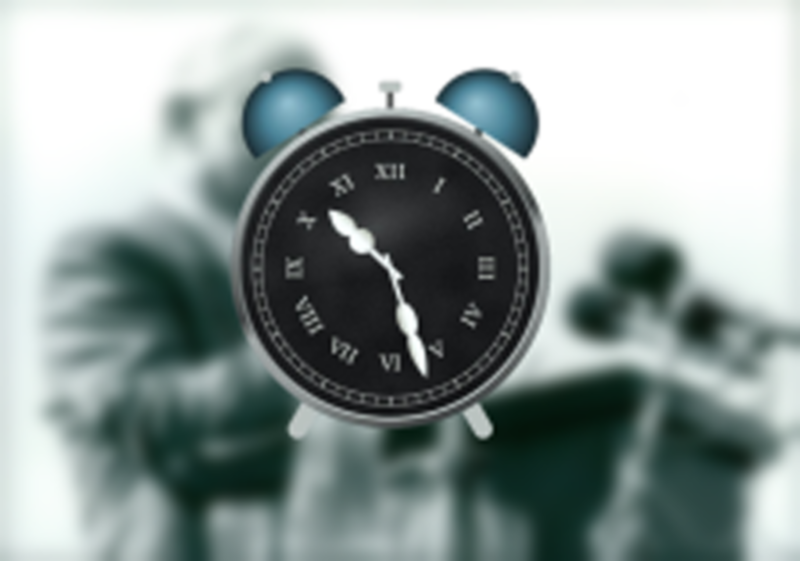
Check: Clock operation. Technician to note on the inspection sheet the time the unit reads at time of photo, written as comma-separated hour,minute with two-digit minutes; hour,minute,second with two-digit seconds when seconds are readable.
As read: 10,27
